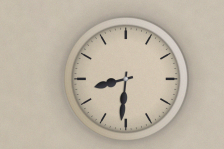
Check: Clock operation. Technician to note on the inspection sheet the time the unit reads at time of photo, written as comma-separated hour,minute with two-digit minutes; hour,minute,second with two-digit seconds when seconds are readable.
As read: 8,31
